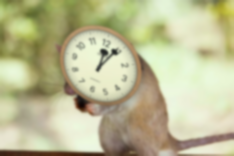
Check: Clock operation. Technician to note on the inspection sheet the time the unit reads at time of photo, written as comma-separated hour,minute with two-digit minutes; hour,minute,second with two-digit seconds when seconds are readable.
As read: 12,04
